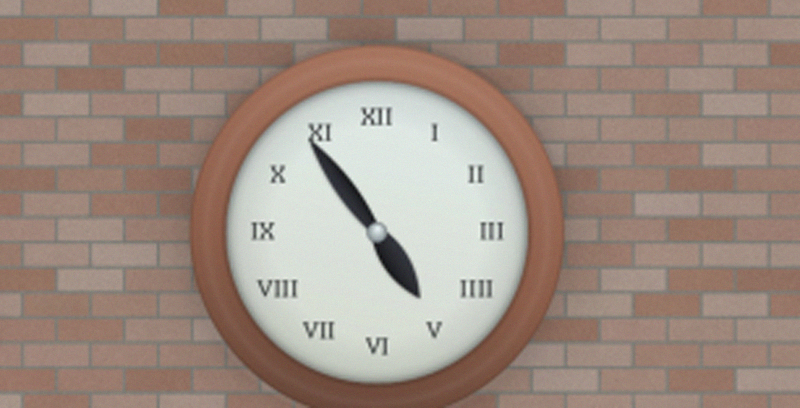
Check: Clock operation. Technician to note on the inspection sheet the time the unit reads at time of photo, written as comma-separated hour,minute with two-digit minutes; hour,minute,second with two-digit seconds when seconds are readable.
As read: 4,54
